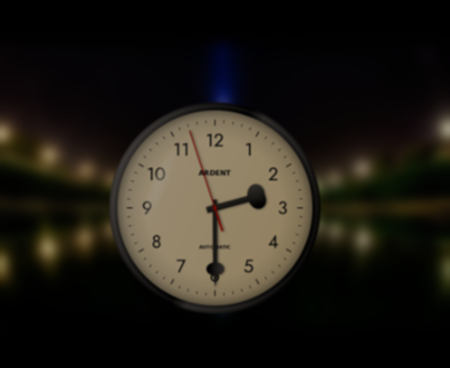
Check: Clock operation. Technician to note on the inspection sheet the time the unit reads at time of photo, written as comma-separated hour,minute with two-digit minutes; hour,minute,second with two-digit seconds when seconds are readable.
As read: 2,29,57
